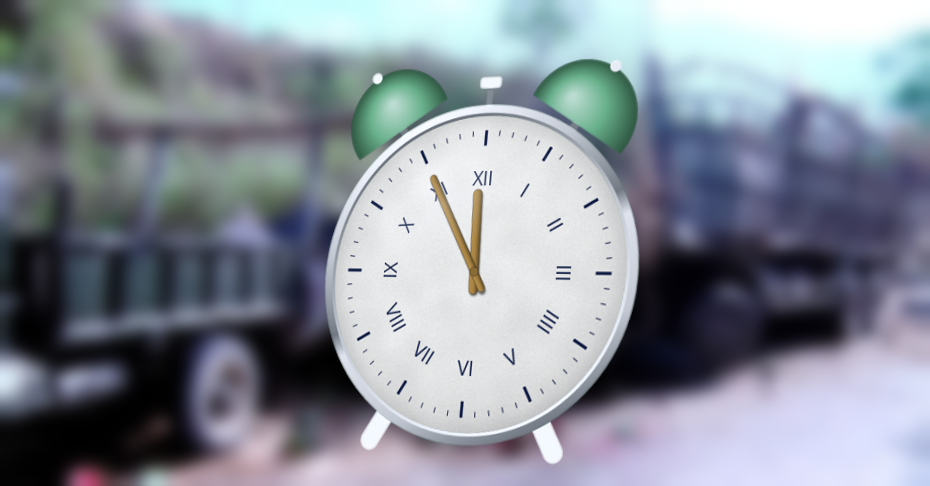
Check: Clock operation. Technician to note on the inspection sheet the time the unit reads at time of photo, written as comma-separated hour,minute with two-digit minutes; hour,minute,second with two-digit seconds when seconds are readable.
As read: 11,55
